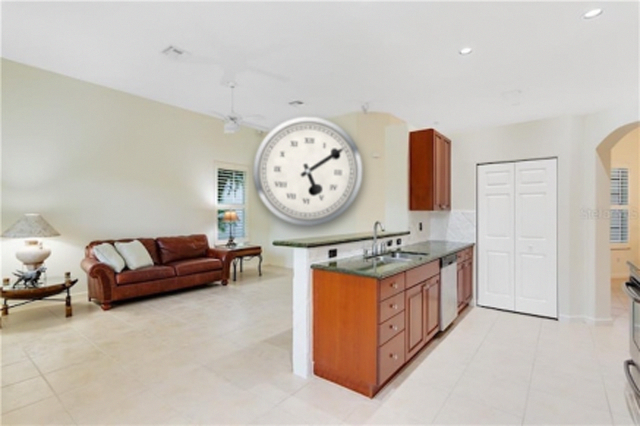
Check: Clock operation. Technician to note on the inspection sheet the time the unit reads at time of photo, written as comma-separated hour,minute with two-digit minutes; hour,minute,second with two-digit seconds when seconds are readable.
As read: 5,09
